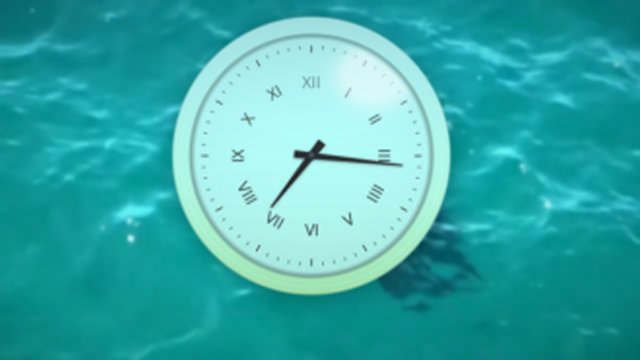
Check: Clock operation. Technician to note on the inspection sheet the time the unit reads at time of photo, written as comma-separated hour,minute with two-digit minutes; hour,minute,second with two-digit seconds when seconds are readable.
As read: 7,16
